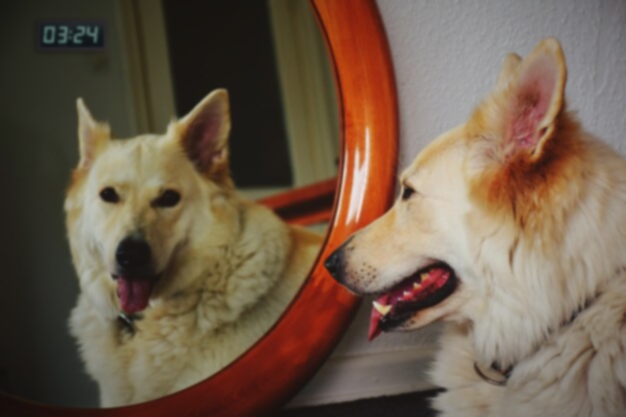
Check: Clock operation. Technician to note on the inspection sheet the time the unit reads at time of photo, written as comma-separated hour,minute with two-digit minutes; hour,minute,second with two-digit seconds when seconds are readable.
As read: 3,24
